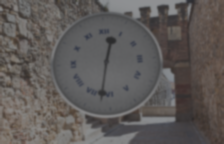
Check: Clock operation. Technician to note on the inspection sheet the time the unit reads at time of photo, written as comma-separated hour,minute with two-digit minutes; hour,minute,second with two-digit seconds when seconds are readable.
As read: 12,32
